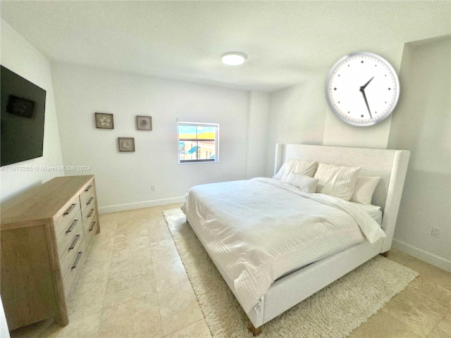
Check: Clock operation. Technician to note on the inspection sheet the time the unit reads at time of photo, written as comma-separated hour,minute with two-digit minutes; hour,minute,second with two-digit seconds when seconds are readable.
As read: 1,27
